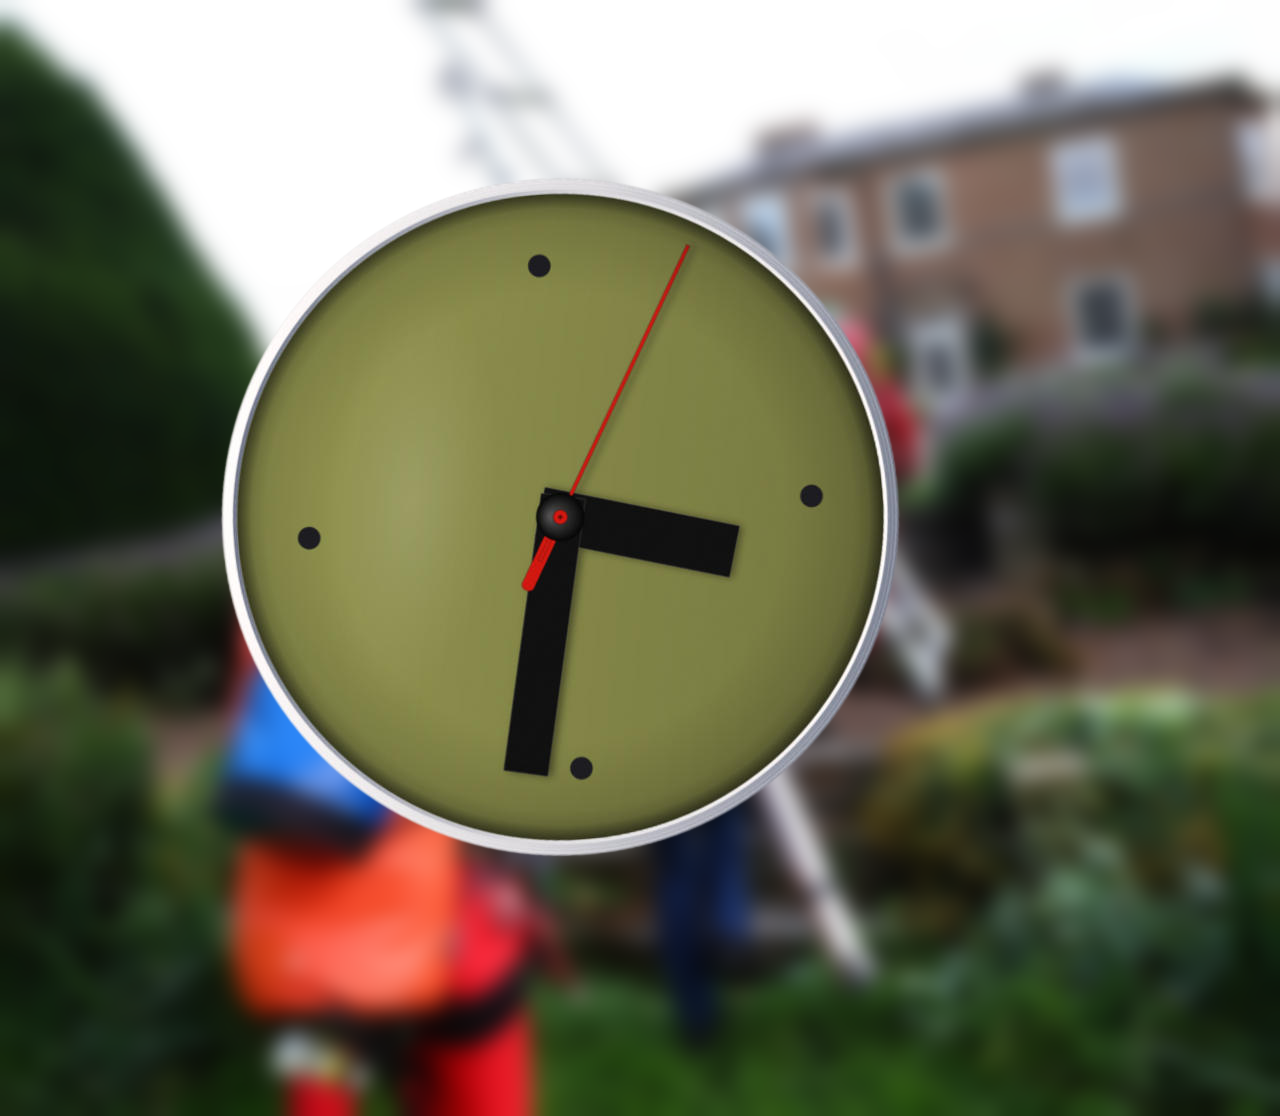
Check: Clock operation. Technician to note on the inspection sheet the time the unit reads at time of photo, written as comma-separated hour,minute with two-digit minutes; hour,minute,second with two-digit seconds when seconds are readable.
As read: 3,32,05
